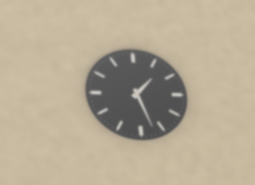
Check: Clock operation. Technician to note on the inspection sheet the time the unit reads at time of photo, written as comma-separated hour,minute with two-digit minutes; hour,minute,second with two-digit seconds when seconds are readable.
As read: 1,27
